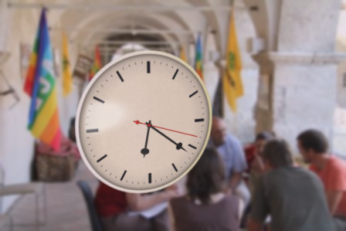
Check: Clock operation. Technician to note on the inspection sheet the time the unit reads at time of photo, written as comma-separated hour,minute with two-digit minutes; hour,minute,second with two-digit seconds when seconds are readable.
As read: 6,21,18
